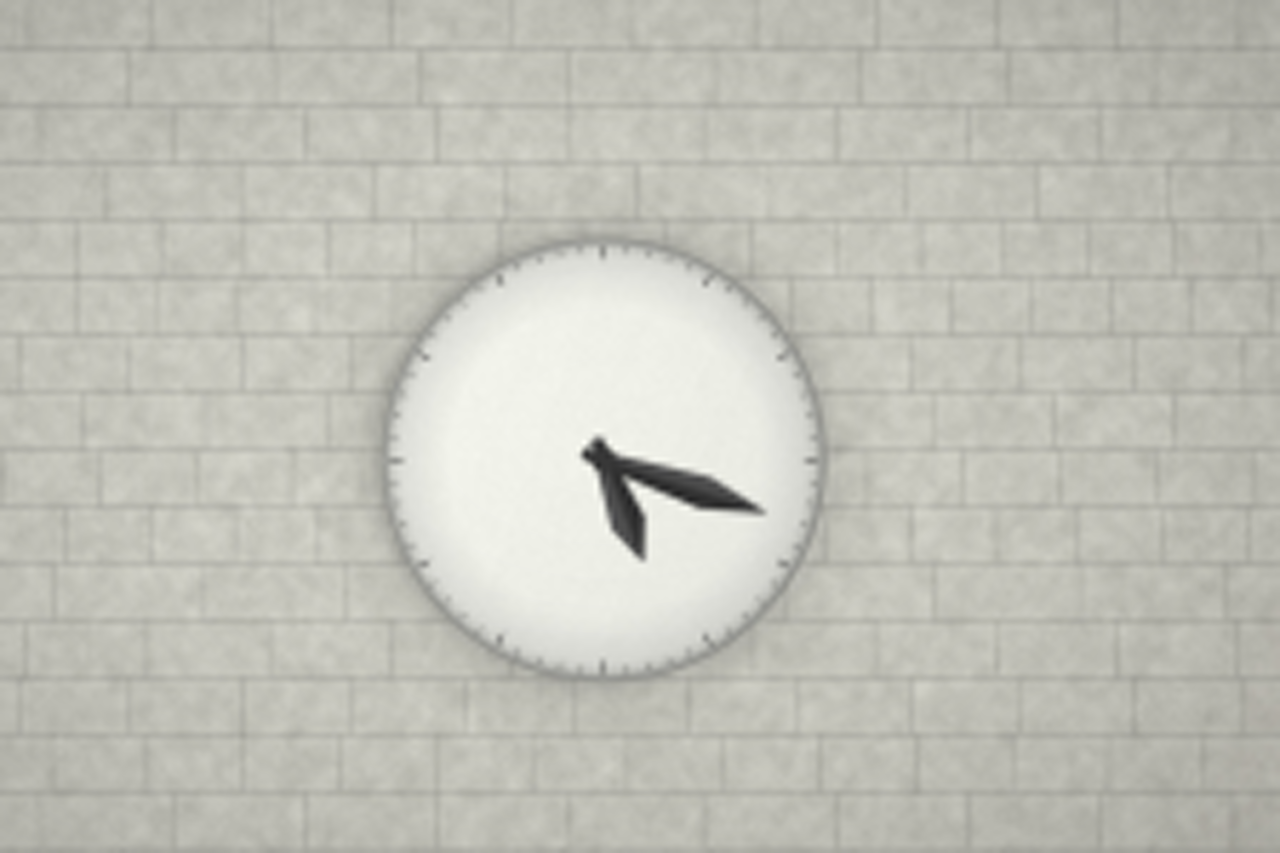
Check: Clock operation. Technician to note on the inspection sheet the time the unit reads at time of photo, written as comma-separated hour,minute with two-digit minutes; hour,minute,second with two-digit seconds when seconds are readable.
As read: 5,18
